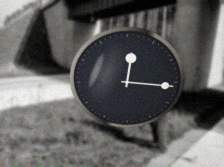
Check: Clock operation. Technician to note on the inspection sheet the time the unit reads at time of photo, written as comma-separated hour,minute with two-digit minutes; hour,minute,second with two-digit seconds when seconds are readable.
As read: 12,16
